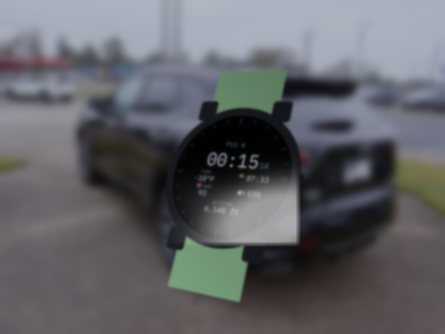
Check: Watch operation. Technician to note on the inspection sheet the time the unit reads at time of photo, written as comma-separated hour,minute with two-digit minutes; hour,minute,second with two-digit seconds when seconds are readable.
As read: 0,15
